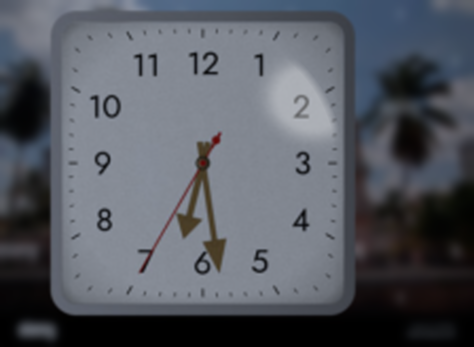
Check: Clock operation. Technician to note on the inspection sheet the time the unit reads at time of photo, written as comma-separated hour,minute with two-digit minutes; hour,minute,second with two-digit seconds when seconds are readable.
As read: 6,28,35
